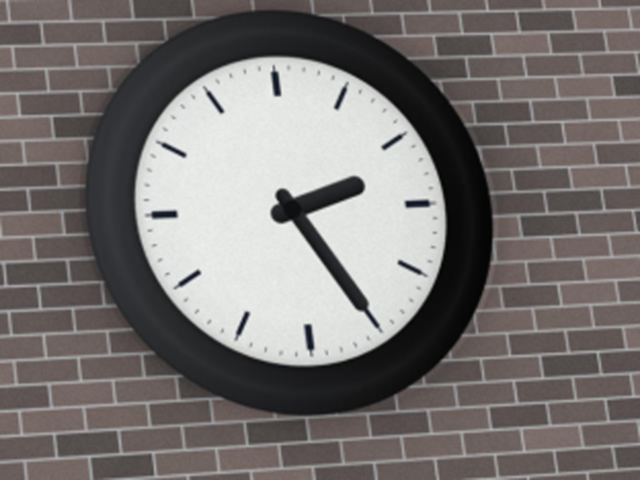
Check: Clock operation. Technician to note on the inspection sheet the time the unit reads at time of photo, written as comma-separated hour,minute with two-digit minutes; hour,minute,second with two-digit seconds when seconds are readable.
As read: 2,25
